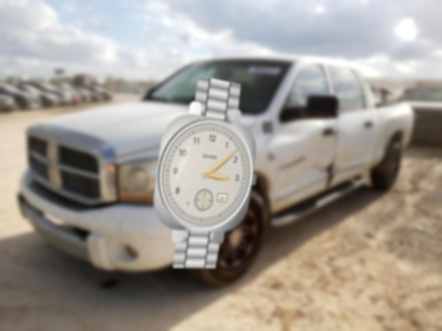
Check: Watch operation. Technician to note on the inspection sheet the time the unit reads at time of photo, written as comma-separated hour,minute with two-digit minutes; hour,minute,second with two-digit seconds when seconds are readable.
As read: 3,08
